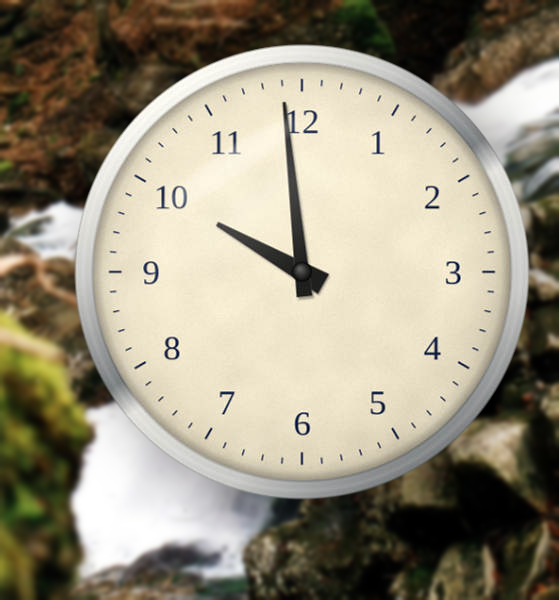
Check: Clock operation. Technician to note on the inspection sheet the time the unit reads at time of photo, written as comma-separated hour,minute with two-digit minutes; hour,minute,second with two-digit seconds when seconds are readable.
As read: 9,59
